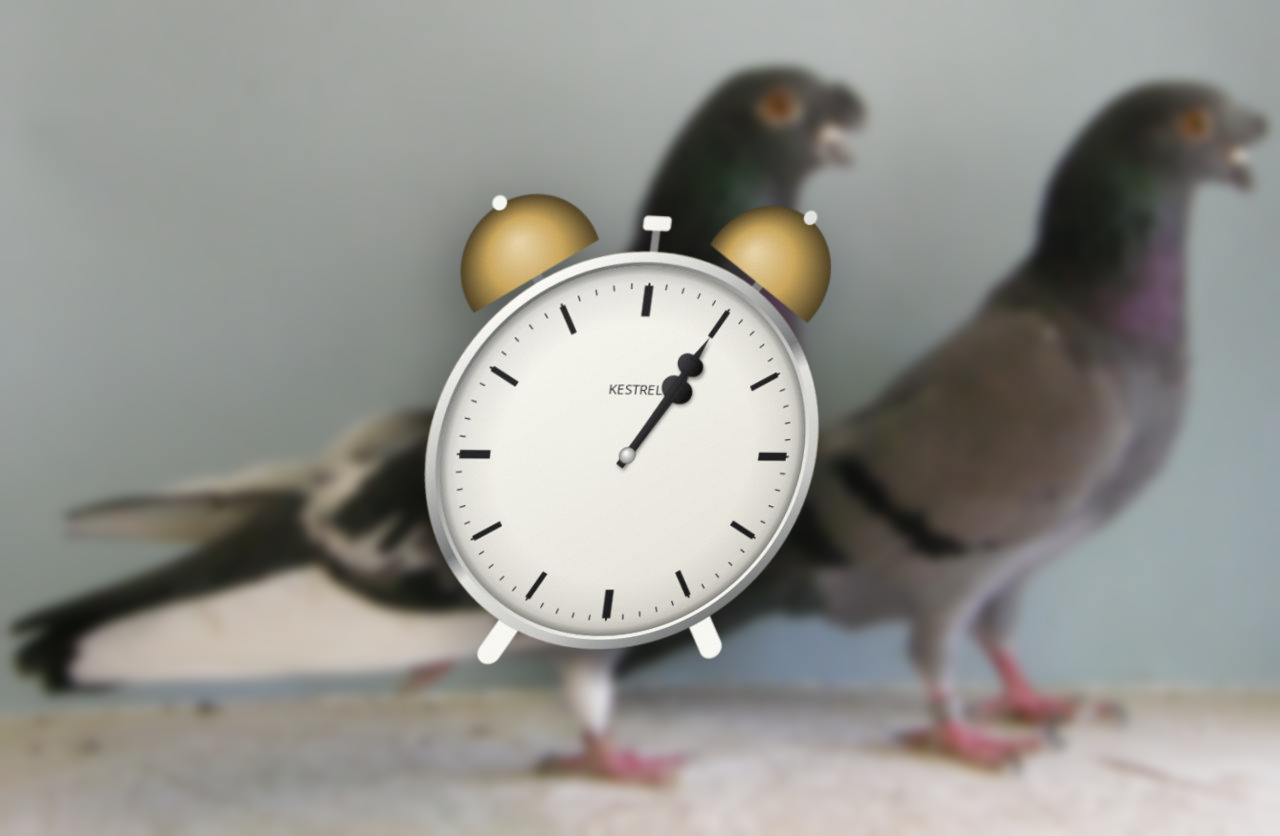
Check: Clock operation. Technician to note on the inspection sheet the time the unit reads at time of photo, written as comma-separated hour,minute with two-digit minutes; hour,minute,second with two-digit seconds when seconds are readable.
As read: 1,05
